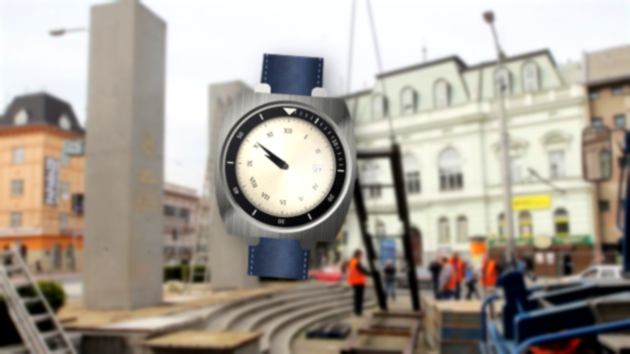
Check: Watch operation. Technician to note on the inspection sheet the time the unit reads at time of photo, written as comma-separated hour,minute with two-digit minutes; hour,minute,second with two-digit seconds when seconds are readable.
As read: 9,51
